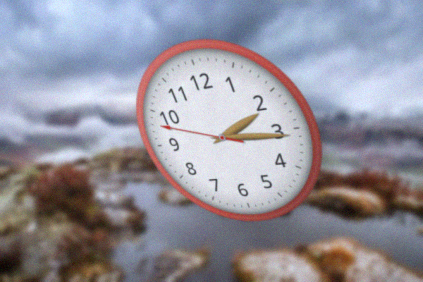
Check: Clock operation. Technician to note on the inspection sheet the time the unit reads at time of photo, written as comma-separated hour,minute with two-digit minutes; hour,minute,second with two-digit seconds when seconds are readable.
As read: 2,15,48
